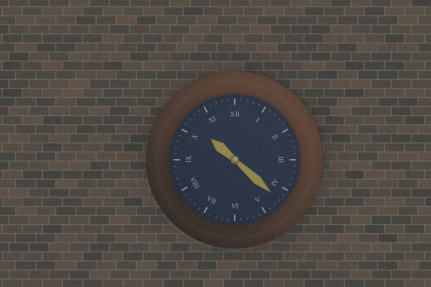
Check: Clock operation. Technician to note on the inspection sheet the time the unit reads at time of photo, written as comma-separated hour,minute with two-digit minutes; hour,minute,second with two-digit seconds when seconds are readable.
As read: 10,22
